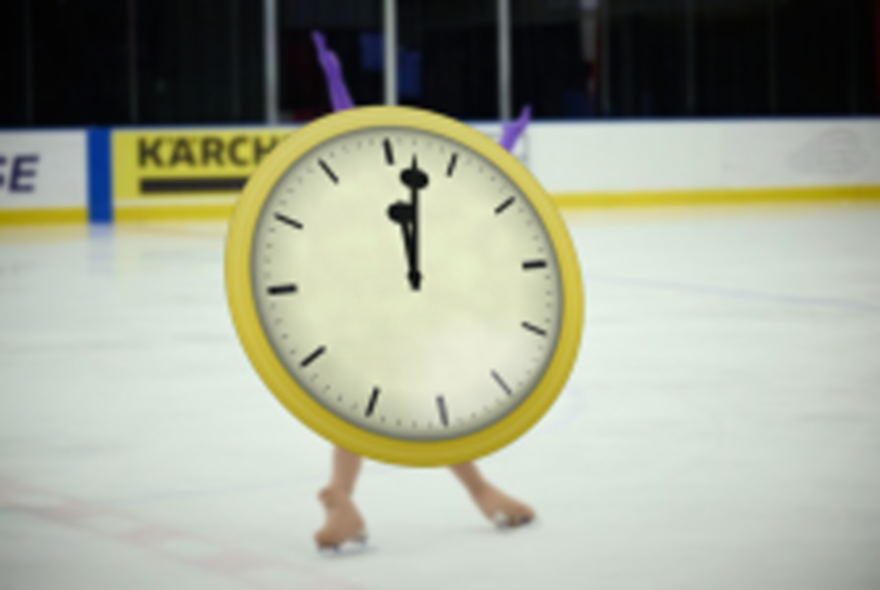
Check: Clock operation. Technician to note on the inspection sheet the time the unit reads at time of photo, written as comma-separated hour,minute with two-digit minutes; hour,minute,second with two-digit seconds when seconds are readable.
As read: 12,02
